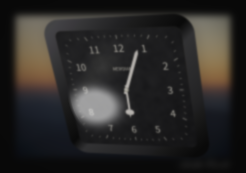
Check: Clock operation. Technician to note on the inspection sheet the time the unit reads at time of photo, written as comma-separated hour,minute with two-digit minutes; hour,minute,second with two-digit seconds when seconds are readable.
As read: 6,04
